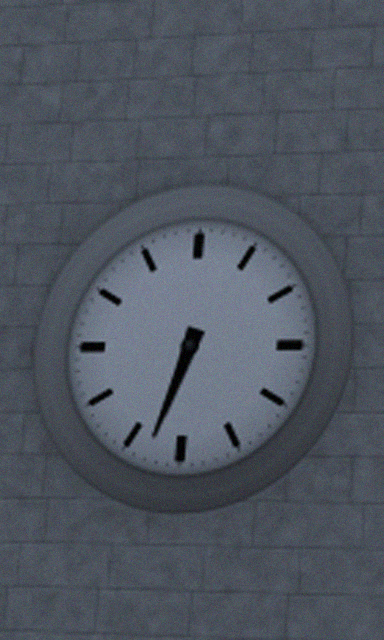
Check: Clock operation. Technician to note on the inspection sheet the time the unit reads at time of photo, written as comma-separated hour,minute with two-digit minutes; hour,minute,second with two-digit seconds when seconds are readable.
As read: 6,33
